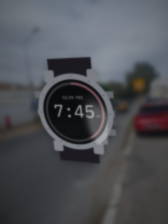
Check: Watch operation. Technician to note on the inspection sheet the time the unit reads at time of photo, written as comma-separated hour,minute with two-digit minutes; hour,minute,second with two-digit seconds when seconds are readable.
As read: 7,45
